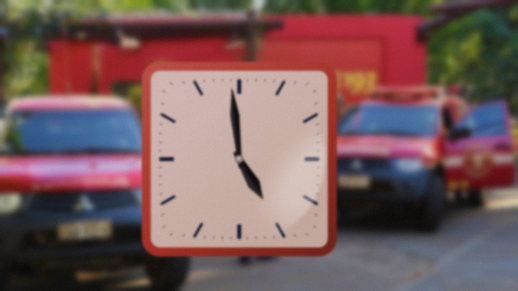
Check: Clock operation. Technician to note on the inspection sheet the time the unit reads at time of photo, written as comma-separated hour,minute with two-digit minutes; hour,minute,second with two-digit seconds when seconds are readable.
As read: 4,59
